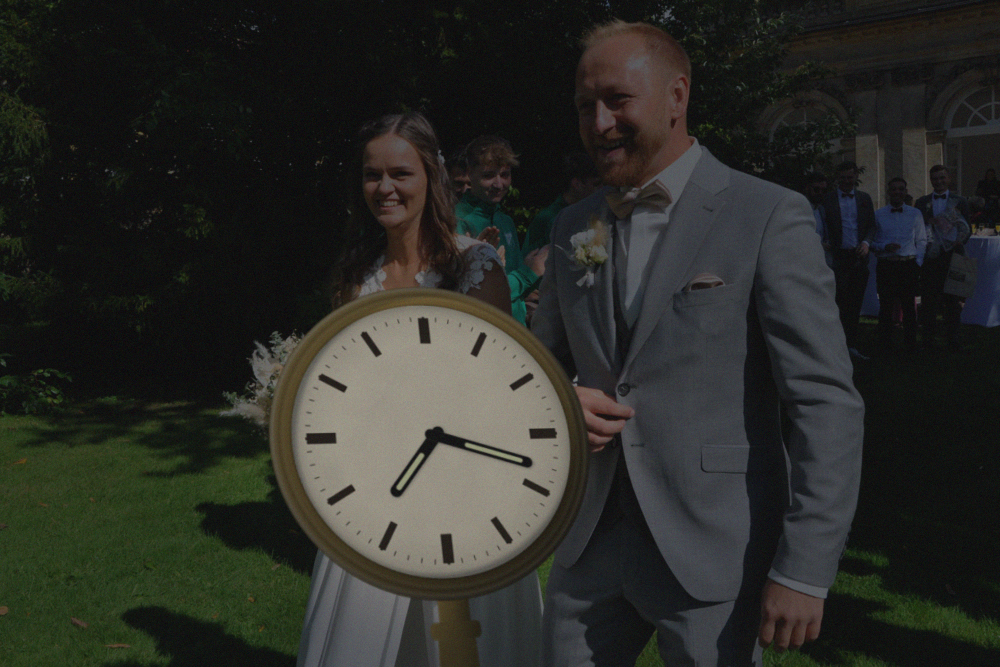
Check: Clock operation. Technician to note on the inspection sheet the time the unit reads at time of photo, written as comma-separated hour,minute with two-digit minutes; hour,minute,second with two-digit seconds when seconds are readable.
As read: 7,18
